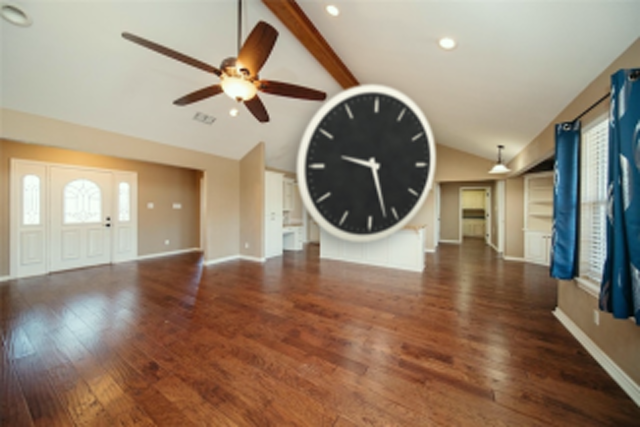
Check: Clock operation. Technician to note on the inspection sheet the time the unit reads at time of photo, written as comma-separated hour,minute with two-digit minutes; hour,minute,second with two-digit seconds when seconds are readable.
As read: 9,27
